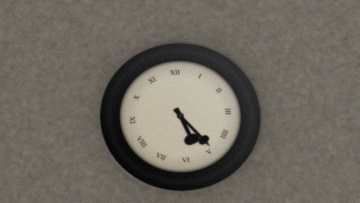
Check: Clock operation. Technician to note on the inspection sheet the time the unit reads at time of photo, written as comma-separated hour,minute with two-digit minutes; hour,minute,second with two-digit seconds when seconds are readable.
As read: 5,24
